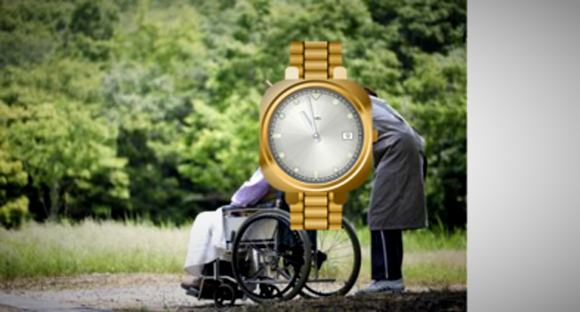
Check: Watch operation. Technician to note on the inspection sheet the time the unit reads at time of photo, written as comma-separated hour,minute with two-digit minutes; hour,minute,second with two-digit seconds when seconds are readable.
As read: 10,58
